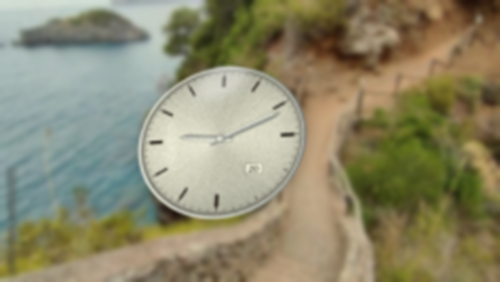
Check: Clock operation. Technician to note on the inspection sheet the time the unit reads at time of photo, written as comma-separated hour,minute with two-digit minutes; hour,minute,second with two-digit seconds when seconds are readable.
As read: 9,11
